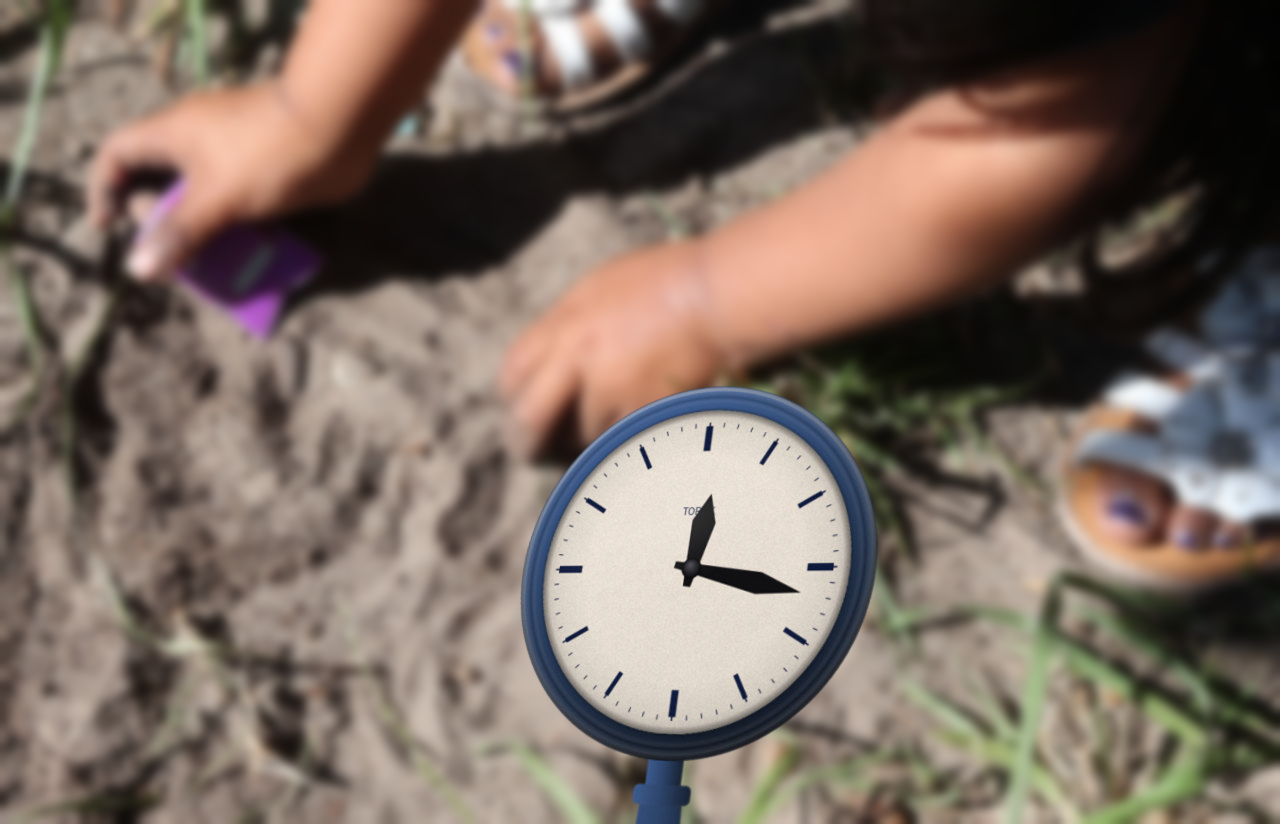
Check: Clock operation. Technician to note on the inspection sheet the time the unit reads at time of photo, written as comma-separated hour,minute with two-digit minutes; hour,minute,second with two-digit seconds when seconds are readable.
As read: 12,17
